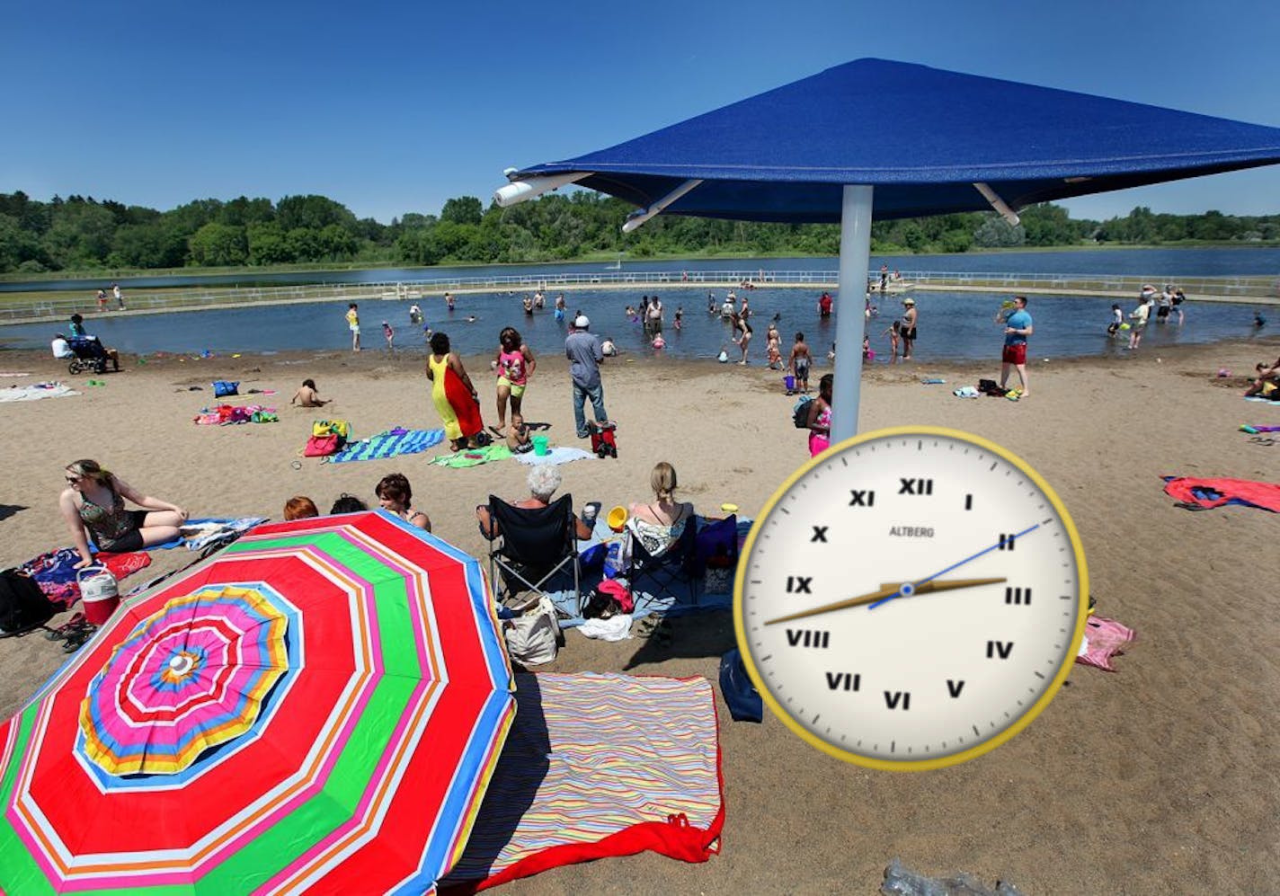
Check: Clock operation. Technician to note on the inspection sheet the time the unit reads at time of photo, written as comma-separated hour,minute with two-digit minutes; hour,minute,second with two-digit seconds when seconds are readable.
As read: 2,42,10
